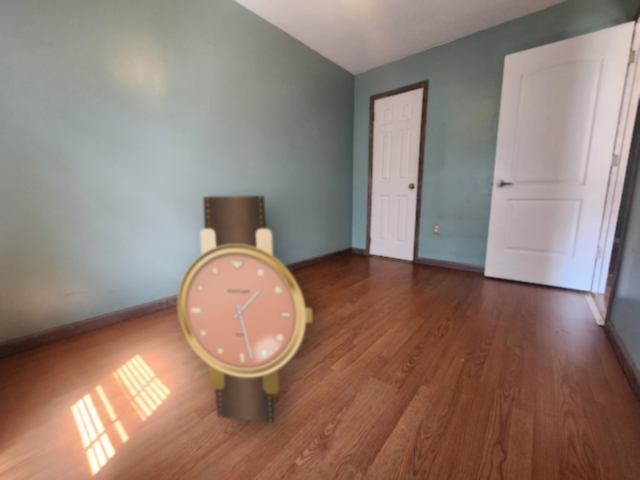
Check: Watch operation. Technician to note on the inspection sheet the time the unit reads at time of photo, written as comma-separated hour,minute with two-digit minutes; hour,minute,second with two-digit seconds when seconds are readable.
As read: 1,28
